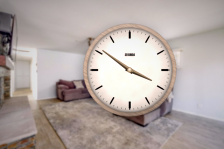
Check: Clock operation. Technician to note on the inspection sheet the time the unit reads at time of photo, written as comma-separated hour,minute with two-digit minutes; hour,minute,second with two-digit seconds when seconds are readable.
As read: 3,51
